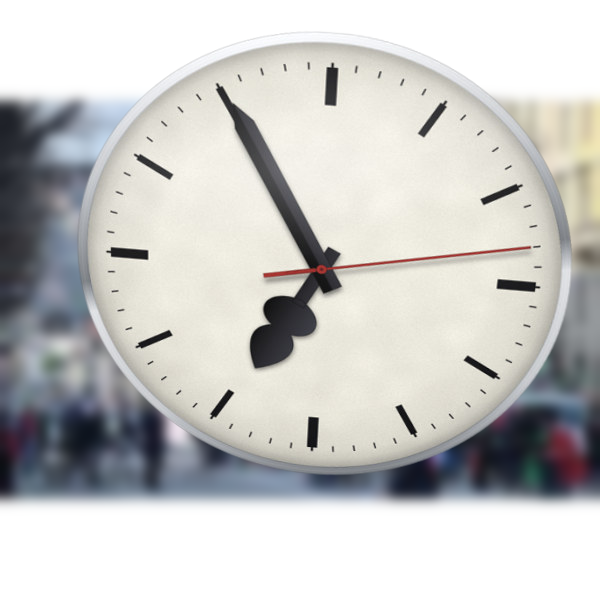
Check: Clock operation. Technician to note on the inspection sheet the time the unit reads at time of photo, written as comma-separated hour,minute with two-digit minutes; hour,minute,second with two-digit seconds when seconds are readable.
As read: 6,55,13
